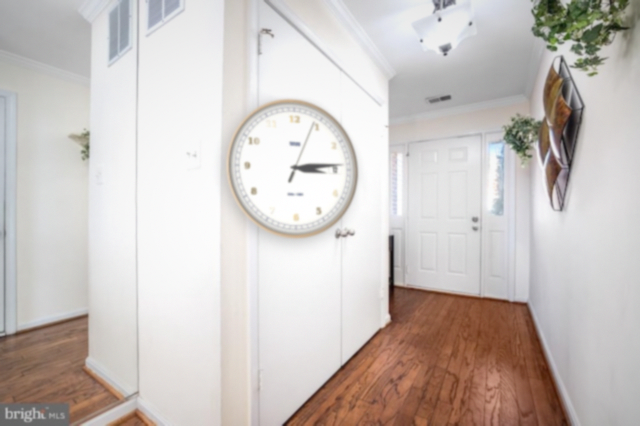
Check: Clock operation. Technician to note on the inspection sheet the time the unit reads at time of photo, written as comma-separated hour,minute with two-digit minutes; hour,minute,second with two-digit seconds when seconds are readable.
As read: 3,14,04
